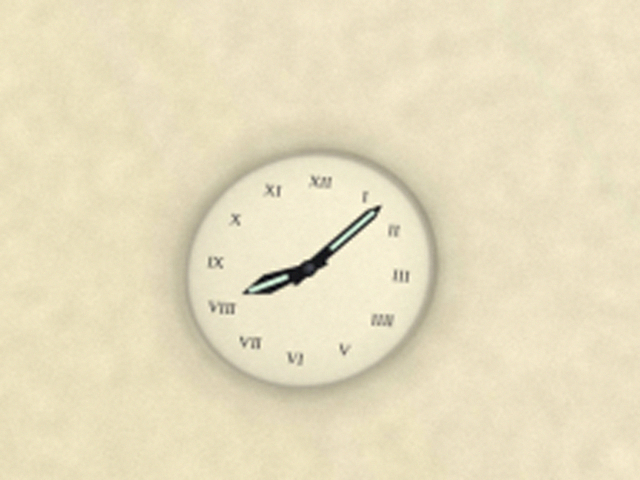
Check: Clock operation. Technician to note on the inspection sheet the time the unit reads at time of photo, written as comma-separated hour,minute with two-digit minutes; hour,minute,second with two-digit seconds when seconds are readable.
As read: 8,07
